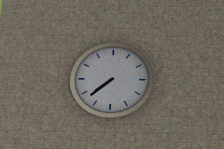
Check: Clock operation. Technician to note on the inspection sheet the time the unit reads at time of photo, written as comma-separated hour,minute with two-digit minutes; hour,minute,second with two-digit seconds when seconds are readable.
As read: 7,38
